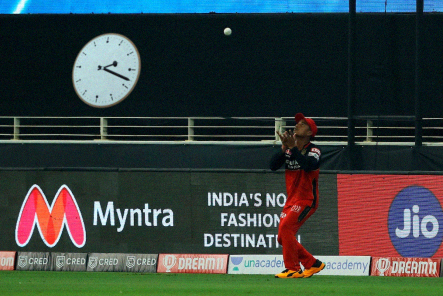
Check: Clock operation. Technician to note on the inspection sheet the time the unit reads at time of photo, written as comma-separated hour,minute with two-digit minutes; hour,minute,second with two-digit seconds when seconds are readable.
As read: 2,18
